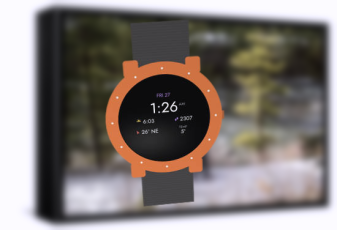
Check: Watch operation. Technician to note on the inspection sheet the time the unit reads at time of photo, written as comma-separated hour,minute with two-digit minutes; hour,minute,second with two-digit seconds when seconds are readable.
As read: 1,26
